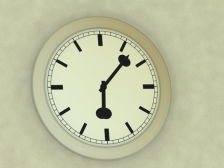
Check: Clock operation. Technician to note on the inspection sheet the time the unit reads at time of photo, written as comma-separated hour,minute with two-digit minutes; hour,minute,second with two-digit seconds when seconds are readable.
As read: 6,07
